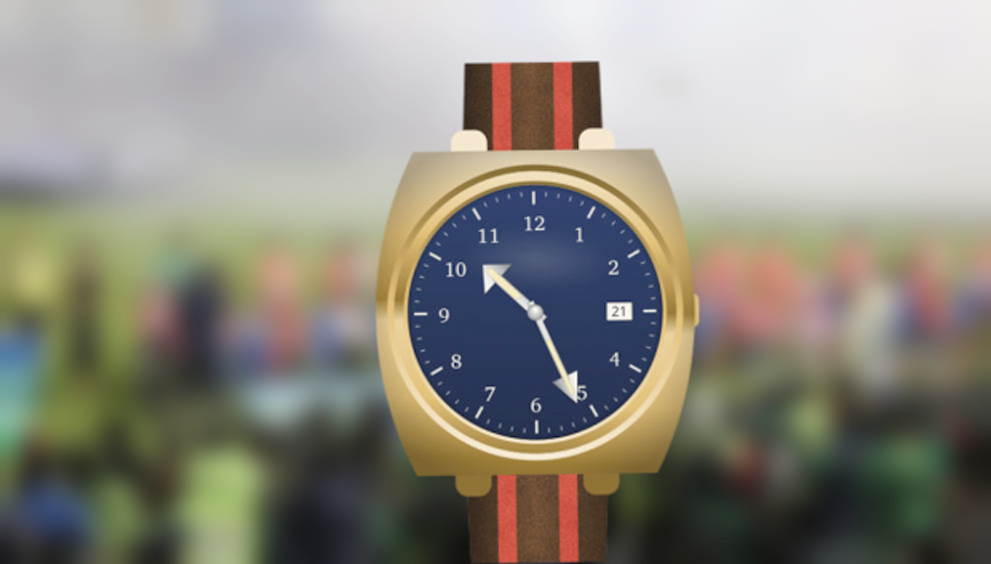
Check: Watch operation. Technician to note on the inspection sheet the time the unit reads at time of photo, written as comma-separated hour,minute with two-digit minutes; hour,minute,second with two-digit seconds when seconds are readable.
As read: 10,26
